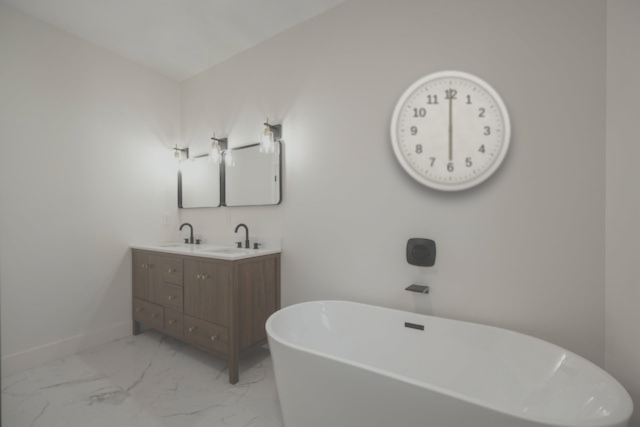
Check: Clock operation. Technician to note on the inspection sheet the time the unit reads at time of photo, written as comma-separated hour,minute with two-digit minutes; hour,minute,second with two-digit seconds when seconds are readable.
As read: 6,00
